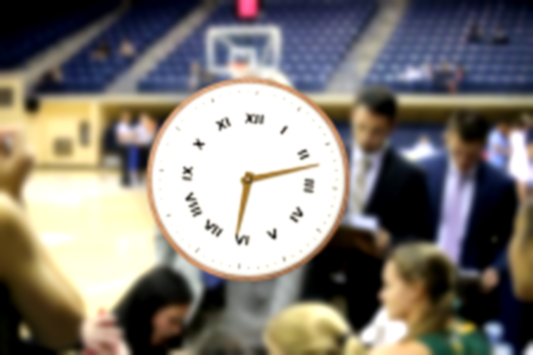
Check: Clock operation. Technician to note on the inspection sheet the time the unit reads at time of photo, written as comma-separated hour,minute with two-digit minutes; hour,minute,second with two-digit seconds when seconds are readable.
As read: 6,12
